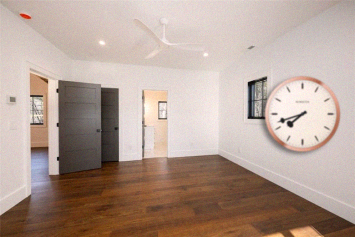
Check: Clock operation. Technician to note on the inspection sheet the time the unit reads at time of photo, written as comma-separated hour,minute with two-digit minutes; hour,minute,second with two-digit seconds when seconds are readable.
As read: 7,42
